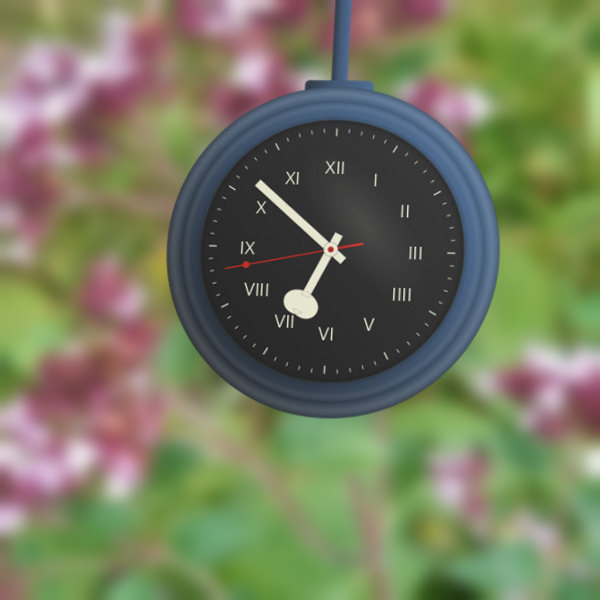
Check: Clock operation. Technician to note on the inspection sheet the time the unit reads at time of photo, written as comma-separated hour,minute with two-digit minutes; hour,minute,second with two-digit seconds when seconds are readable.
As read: 6,51,43
